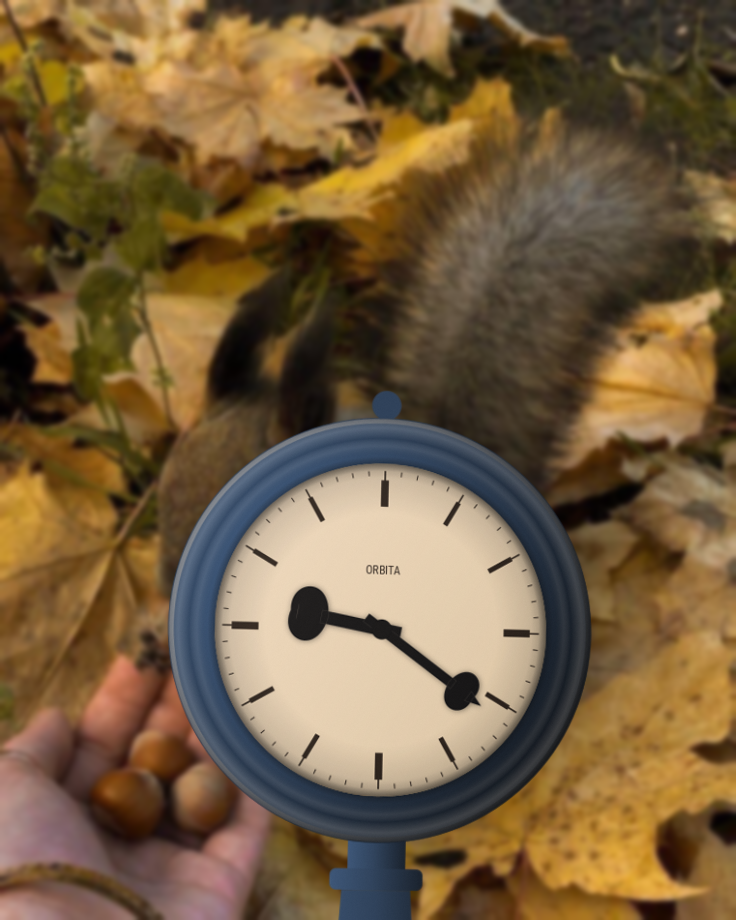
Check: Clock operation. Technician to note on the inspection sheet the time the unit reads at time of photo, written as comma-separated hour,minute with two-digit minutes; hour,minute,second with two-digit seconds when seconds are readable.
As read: 9,21
